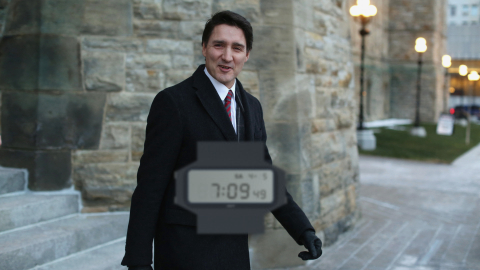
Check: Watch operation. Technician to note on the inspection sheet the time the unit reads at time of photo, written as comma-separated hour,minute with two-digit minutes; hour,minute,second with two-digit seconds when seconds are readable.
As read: 7,09
